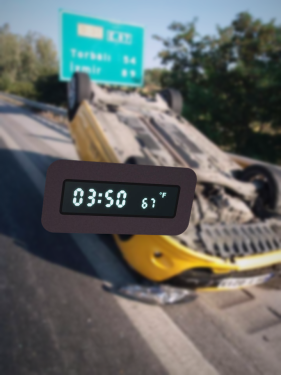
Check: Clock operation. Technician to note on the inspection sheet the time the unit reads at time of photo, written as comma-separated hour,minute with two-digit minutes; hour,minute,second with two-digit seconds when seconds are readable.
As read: 3,50
